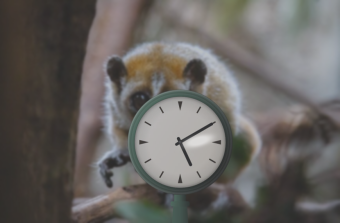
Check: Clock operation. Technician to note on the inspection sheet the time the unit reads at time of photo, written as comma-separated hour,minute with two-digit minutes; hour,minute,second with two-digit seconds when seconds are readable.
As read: 5,10
